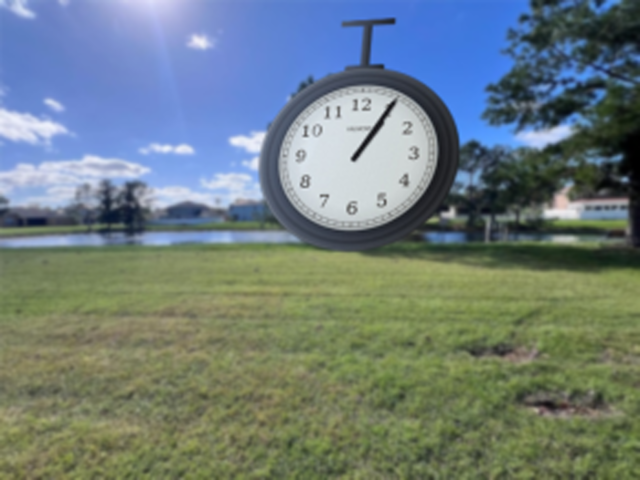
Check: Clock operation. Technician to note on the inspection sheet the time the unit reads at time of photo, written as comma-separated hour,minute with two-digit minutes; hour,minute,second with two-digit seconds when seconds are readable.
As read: 1,05
